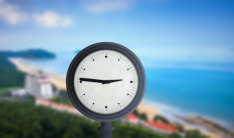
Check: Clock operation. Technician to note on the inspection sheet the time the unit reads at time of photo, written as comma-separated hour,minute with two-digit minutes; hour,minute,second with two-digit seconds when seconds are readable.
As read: 2,46
